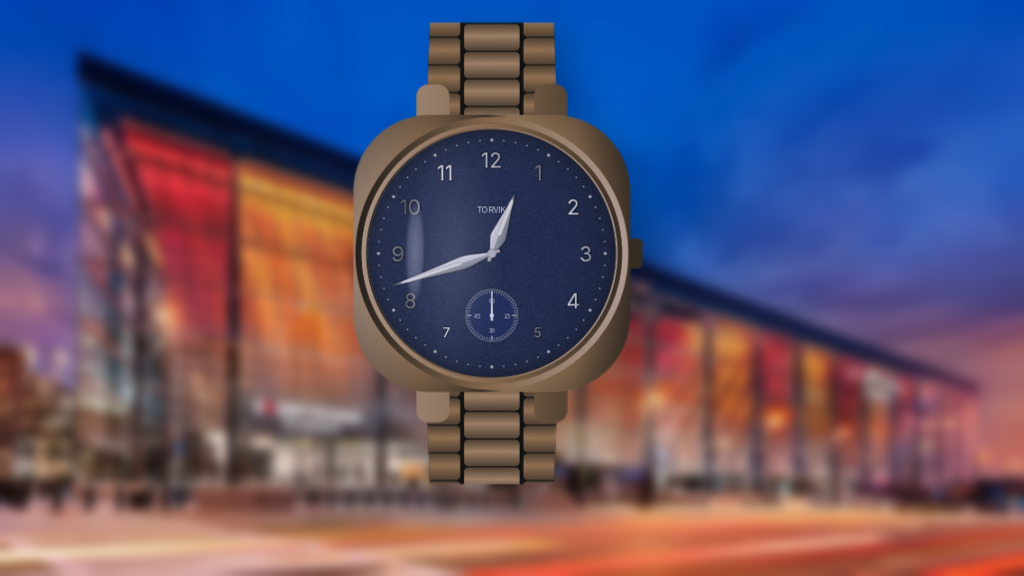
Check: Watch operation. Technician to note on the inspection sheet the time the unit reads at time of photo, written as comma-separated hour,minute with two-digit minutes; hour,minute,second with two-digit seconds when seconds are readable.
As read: 12,42
